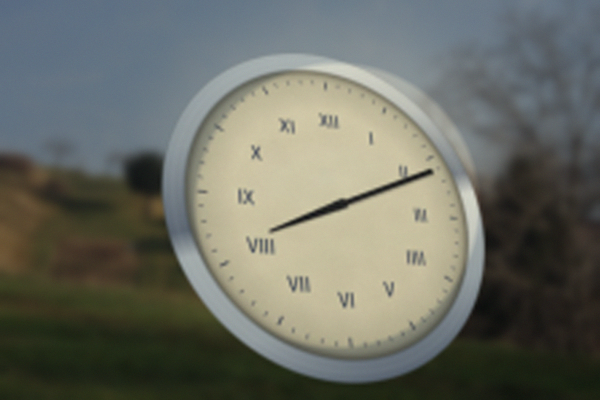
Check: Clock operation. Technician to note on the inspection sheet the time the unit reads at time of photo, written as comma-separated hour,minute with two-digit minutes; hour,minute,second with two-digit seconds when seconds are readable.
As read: 8,11
